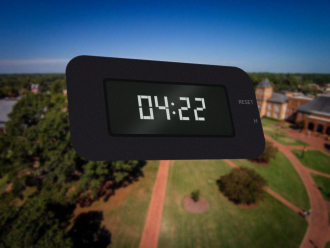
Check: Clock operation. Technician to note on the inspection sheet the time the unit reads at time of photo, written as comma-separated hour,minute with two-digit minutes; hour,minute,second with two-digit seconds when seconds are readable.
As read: 4,22
